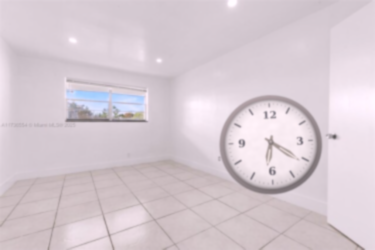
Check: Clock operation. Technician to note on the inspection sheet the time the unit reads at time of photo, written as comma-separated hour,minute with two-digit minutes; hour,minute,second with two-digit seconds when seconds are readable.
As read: 6,21
